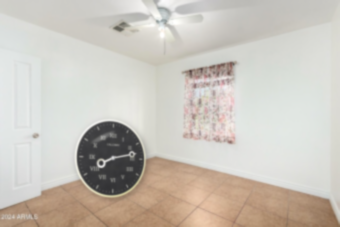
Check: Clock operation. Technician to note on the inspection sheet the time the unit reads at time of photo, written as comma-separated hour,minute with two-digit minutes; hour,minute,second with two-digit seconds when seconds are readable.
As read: 8,13
